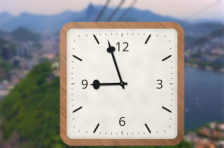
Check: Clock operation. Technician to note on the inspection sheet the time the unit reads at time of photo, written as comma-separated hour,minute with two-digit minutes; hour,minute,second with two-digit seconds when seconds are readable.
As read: 8,57
